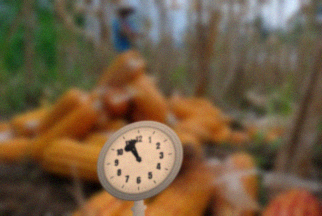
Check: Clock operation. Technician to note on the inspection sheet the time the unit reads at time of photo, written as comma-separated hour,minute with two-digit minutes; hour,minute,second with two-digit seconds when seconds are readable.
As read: 10,57
